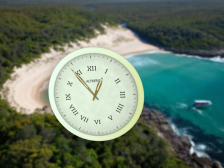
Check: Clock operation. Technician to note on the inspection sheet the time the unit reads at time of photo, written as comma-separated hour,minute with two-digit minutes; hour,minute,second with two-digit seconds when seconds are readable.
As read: 12,54
